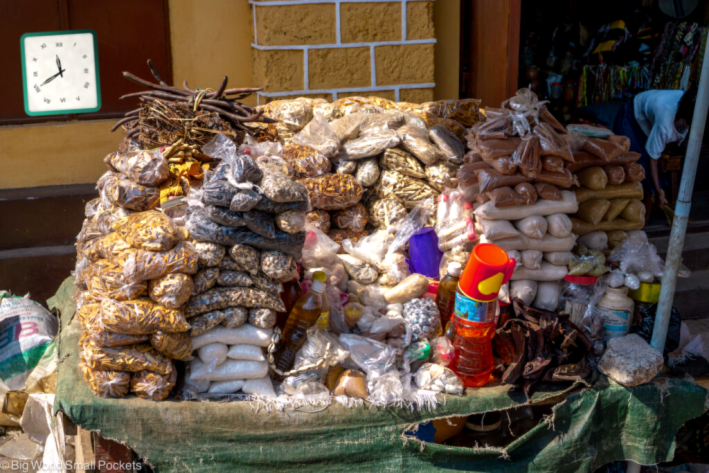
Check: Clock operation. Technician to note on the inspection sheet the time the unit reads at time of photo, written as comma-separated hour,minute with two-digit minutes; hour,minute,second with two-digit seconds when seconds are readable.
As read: 11,40
